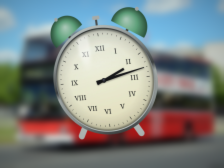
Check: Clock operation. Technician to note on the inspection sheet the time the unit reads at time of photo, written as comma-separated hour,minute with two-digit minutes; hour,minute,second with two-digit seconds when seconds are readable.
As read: 2,13
